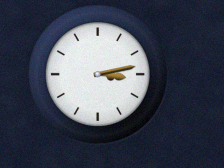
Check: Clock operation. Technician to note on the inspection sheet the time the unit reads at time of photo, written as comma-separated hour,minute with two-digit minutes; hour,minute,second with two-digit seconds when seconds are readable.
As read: 3,13
